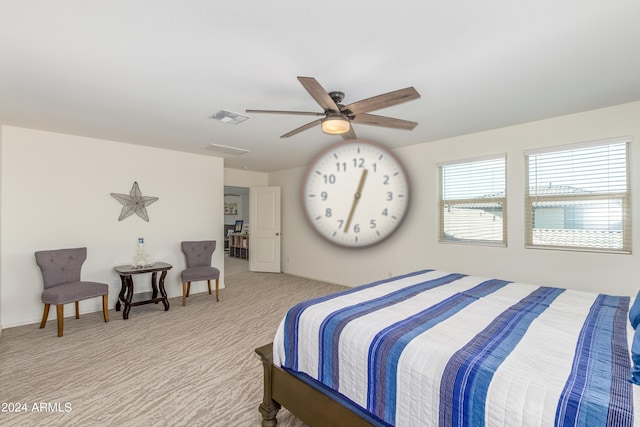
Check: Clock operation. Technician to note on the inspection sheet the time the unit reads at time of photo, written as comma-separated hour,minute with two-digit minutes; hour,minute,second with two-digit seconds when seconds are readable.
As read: 12,33
